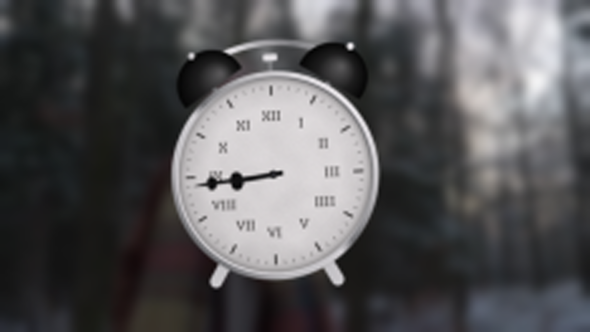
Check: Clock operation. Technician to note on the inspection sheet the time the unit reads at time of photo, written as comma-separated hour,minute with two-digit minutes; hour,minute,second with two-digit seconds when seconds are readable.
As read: 8,44
